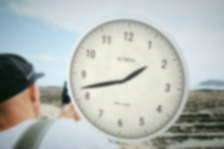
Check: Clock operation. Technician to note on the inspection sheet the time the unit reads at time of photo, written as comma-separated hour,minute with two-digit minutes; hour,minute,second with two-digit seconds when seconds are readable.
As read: 1,42
